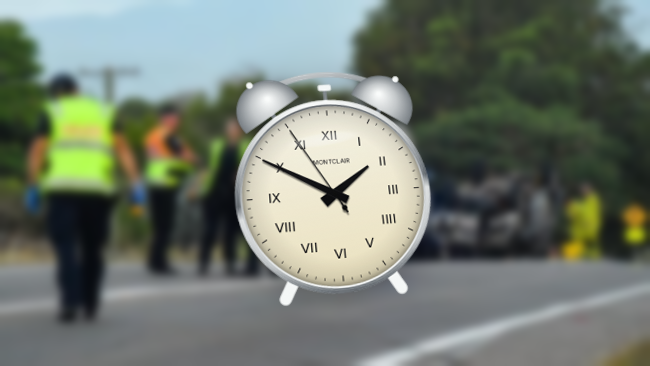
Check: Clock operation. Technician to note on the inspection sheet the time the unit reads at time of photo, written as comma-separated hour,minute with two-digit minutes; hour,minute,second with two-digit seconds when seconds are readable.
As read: 1,49,55
